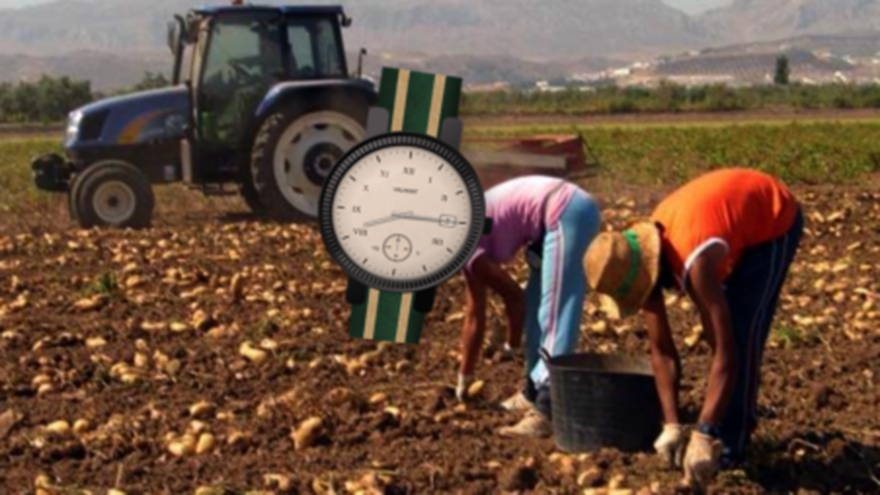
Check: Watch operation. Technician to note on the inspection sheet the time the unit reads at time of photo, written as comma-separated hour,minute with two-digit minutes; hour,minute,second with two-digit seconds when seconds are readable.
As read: 8,15
